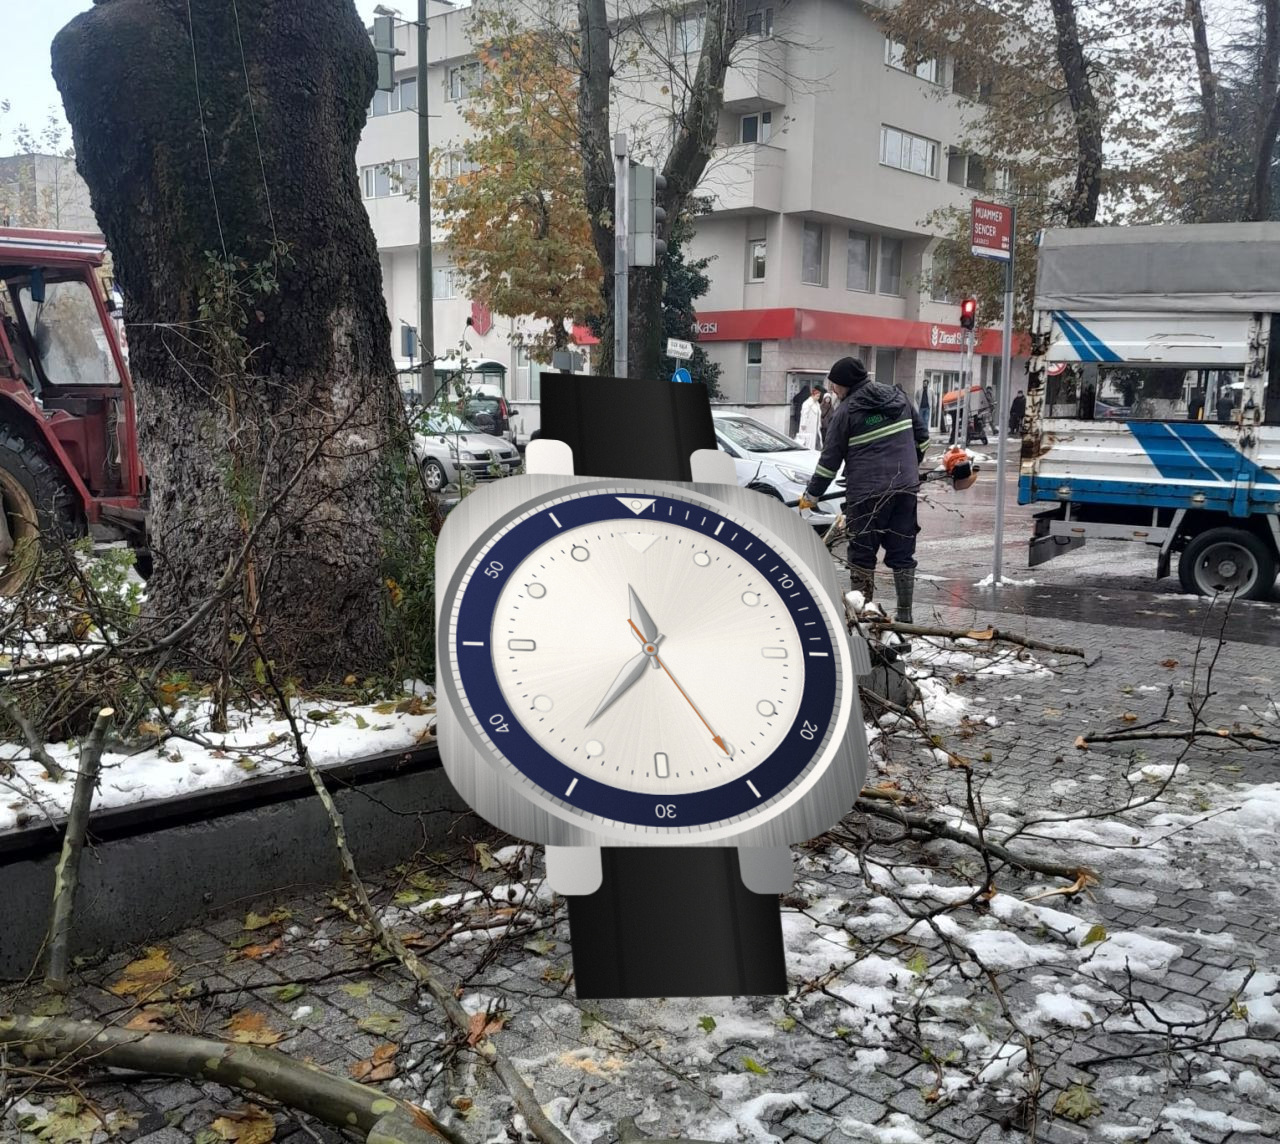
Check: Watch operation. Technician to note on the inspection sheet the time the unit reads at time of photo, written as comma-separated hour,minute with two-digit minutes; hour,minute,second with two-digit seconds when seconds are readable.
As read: 11,36,25
